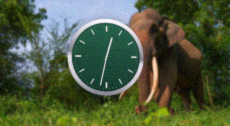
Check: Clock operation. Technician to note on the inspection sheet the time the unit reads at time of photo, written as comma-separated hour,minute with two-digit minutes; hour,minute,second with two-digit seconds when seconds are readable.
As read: 12,32
